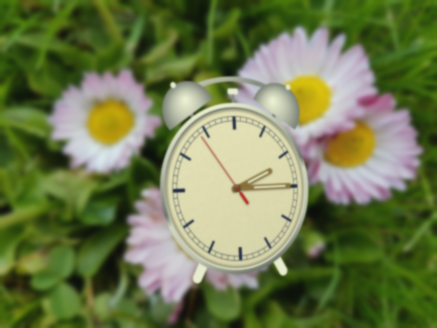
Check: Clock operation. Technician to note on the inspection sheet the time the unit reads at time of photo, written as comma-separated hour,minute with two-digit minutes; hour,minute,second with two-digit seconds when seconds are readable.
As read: 2,14,54
